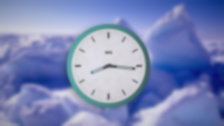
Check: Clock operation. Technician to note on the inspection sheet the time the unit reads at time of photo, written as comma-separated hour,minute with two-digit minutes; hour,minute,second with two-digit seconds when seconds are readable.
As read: 8,16
